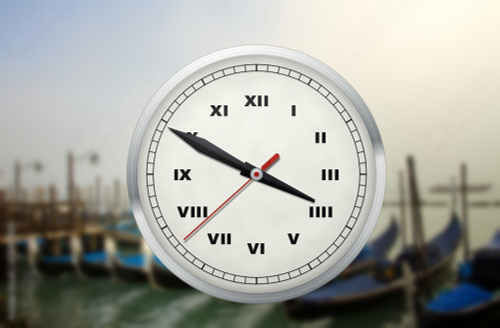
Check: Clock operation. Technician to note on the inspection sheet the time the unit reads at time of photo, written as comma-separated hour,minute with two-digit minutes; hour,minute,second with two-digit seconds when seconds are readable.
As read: 3,49,38
